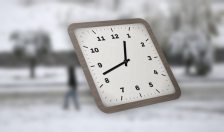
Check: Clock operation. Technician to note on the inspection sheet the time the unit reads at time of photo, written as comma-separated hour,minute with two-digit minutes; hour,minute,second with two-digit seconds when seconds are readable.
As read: 12,42
